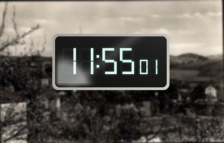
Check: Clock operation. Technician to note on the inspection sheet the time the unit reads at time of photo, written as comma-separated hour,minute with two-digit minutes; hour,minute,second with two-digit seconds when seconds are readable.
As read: 11,55,01
